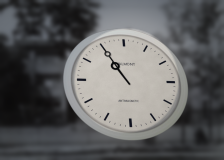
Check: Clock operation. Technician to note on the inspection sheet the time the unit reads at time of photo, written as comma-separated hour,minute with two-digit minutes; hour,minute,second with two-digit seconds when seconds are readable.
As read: 10,55
